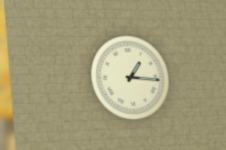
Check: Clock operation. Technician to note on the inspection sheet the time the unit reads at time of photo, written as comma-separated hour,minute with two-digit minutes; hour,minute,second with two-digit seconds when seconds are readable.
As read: 1,16
